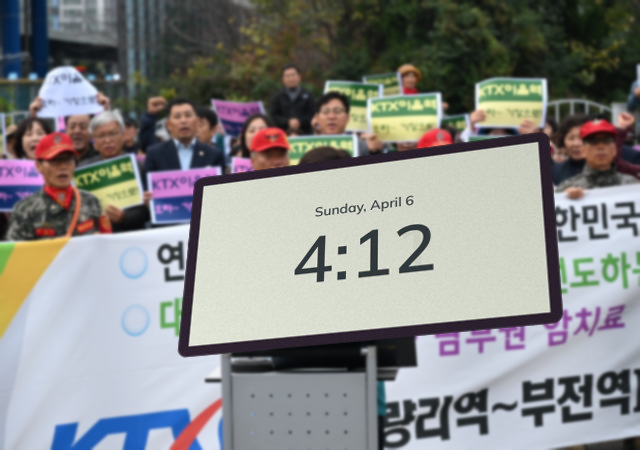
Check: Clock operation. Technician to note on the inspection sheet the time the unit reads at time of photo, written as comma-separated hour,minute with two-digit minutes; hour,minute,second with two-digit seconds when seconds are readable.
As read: 4,12
